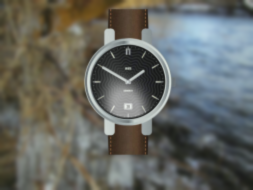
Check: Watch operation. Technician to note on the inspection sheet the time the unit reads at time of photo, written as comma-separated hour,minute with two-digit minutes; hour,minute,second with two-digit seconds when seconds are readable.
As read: 1,50
